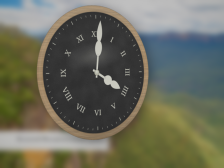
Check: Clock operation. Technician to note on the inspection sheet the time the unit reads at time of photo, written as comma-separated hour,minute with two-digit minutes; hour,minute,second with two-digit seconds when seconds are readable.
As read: 4,01
